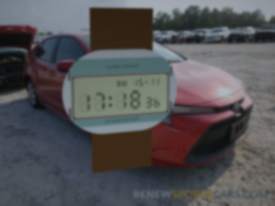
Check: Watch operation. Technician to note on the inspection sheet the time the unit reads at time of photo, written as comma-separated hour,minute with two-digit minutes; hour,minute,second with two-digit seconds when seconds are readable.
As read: 17,18
